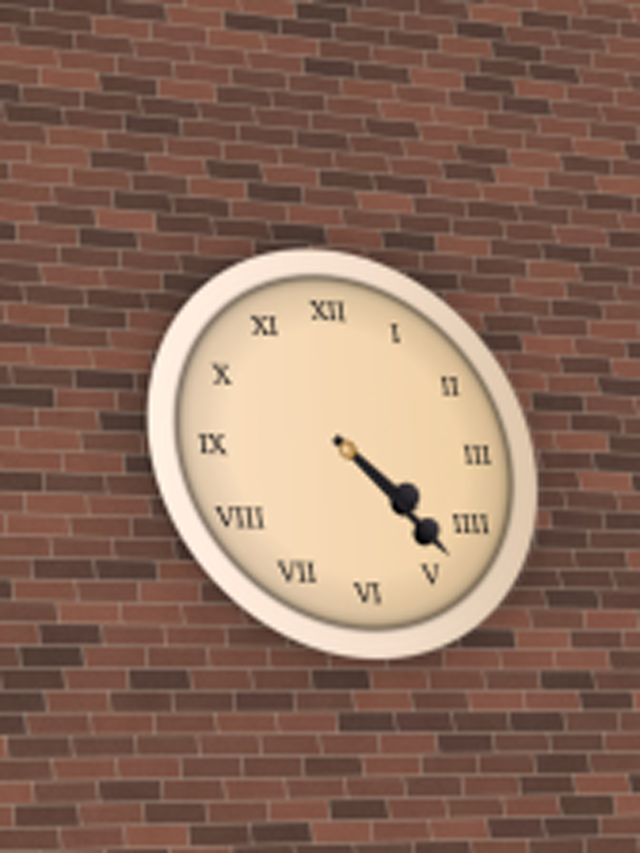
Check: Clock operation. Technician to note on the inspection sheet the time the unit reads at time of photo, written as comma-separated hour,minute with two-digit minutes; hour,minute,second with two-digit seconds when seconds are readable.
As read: 4,23
